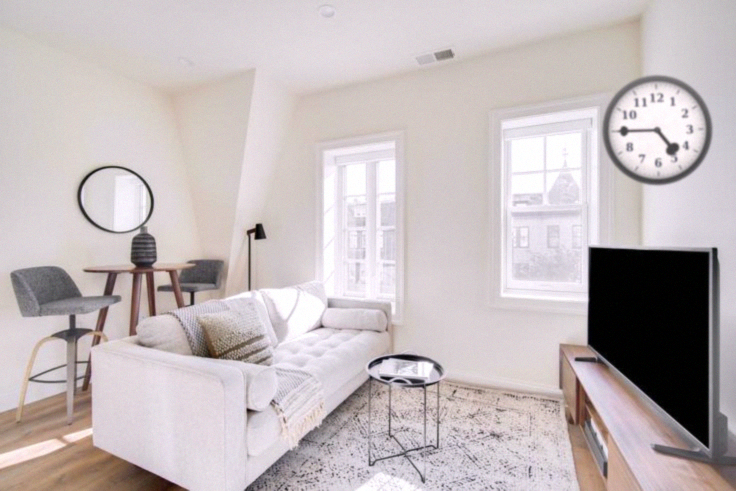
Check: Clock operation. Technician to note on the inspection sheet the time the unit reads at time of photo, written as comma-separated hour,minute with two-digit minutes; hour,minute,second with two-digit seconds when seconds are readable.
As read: 4,45
